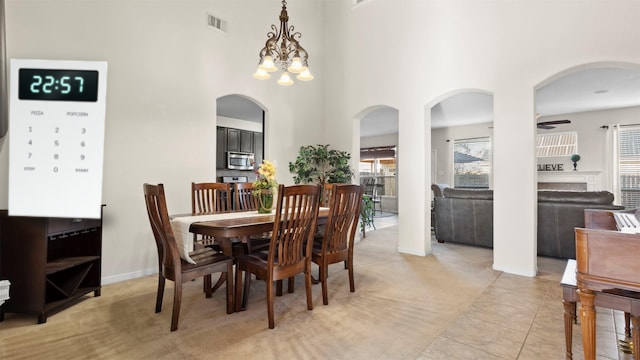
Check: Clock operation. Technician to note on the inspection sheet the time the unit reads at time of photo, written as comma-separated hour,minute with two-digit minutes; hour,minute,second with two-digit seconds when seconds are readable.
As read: 22,57
